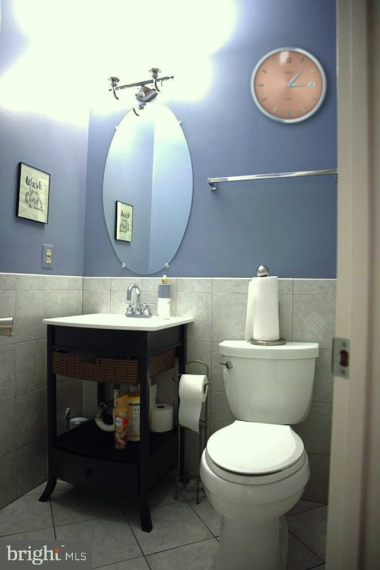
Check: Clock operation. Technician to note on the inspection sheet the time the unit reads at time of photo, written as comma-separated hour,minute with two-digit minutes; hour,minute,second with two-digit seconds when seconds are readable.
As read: 3,07
